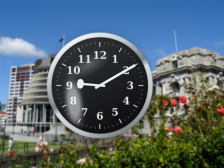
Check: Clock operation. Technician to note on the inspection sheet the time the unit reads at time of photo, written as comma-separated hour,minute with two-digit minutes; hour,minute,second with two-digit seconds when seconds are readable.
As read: 9,10
